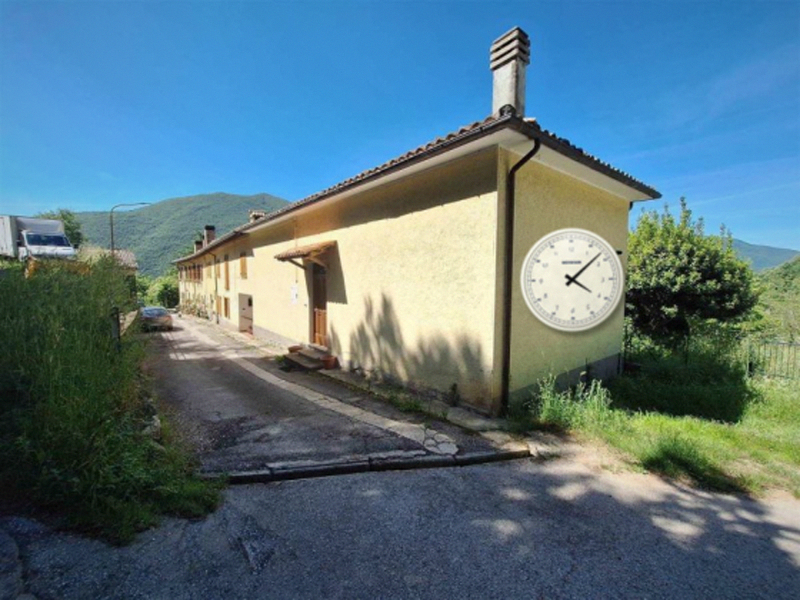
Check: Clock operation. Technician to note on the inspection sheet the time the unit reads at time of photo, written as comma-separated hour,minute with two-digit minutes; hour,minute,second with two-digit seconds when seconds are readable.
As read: 4,08
